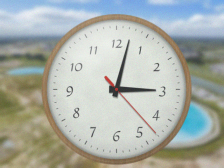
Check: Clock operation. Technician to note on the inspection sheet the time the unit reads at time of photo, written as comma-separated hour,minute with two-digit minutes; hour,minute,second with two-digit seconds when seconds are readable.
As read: 3,02,23
